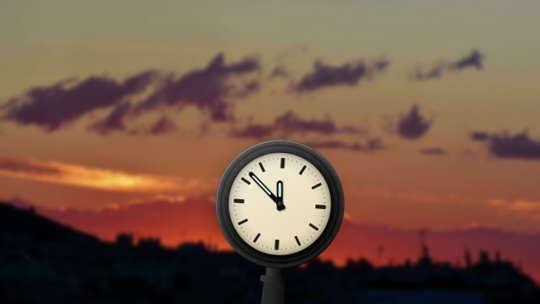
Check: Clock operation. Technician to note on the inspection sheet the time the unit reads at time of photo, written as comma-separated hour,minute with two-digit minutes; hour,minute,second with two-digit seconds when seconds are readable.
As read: 11,52
